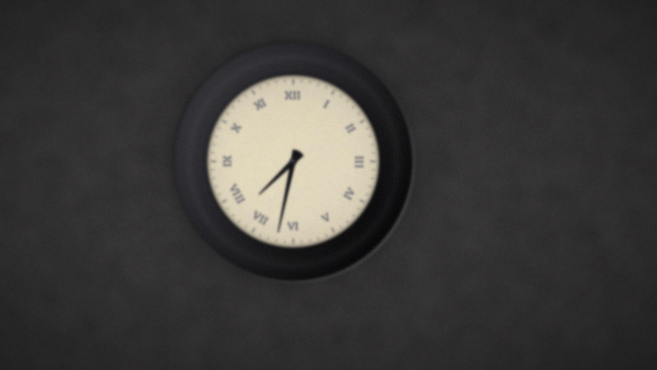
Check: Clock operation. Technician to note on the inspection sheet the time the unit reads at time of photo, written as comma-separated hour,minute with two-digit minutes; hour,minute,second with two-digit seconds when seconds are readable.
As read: 7,32
